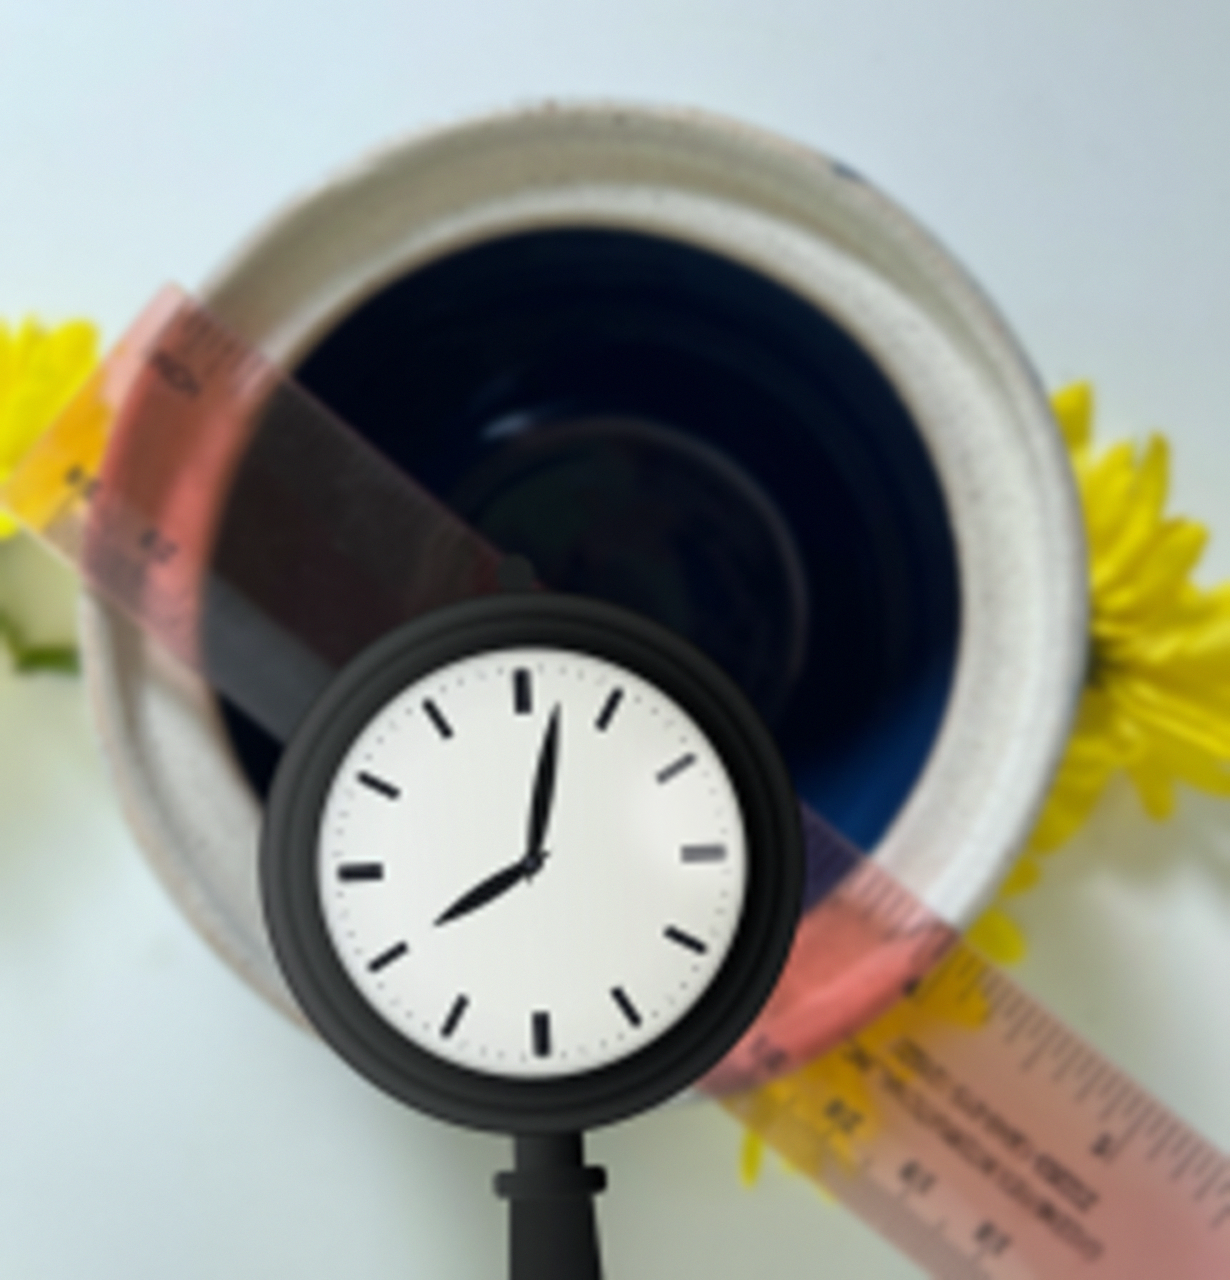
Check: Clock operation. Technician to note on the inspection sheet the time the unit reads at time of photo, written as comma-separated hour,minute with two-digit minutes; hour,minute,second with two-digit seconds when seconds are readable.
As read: 8,02
